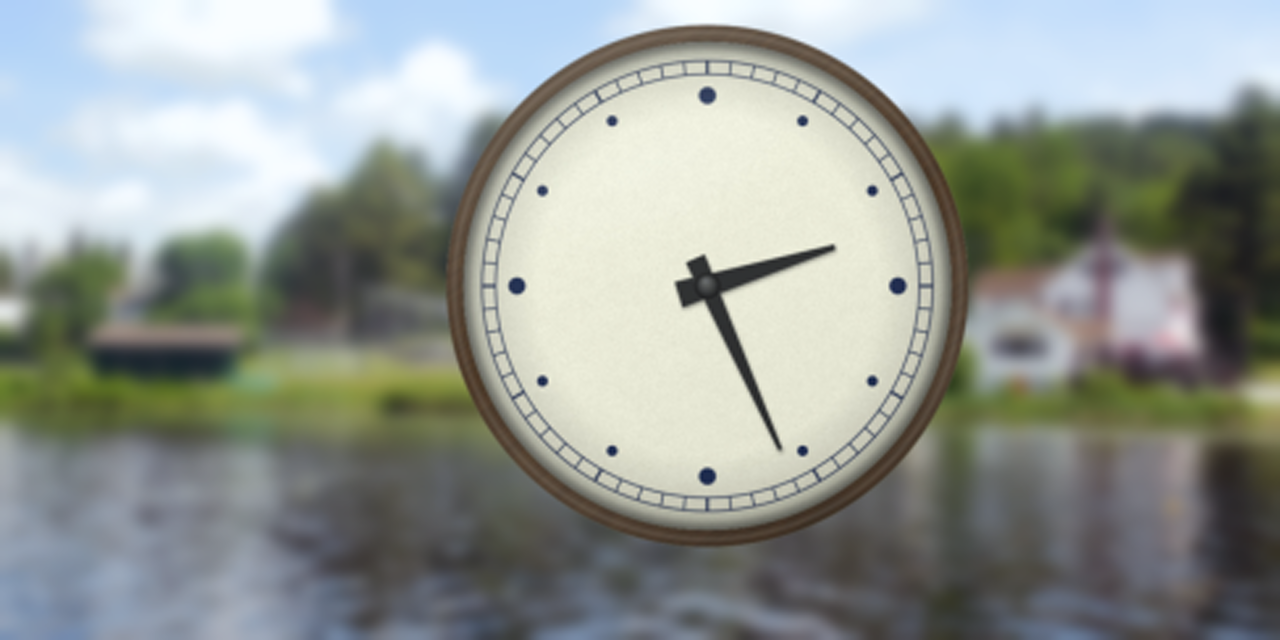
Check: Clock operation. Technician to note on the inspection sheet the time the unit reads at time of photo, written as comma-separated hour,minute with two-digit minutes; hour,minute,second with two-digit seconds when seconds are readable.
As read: 2,26
